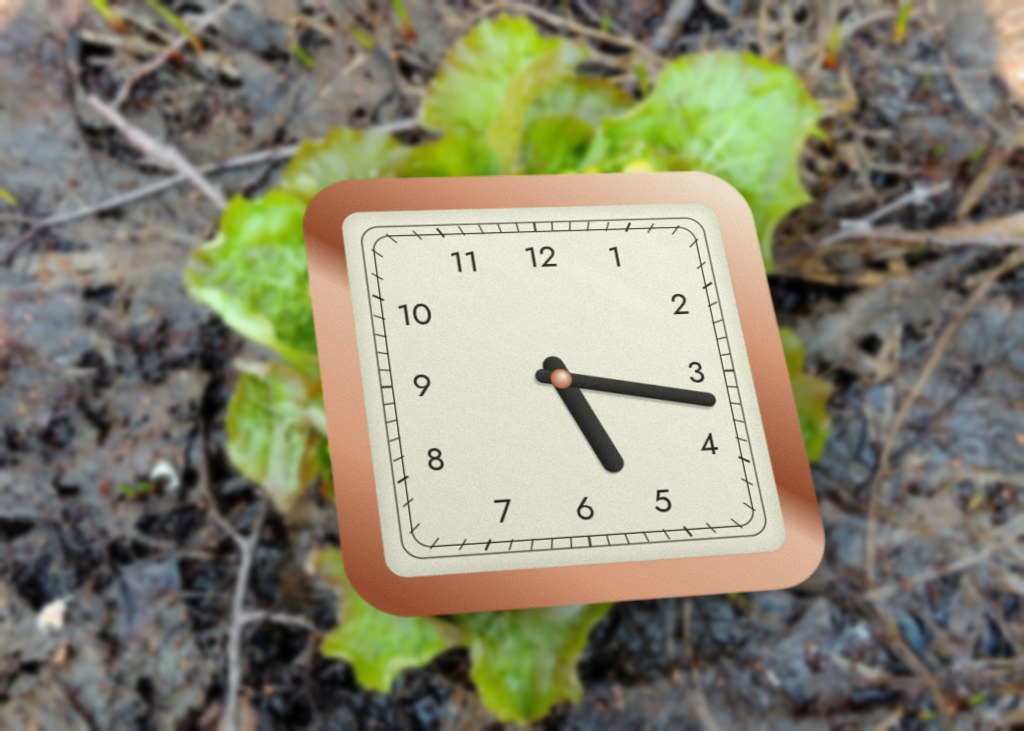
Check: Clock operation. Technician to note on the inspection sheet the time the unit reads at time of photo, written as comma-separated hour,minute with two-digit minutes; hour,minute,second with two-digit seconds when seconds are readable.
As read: 5,17
